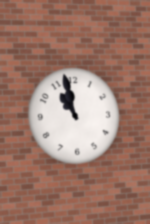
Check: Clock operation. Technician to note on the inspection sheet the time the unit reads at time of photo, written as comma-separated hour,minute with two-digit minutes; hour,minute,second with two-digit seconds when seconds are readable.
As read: 10,58
